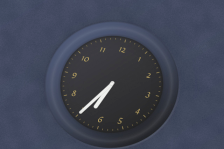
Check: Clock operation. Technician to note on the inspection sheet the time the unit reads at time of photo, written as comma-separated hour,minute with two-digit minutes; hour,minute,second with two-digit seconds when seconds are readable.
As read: 6,35
